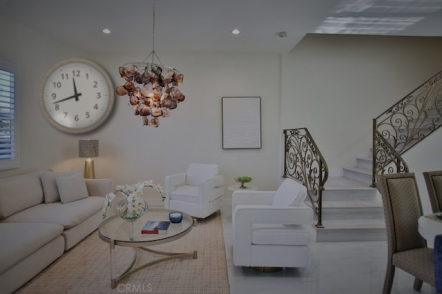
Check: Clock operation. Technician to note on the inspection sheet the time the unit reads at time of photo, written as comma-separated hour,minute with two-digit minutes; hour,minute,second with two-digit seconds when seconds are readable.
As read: 11,42
